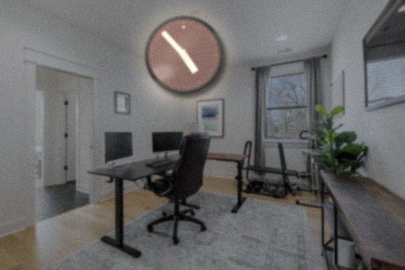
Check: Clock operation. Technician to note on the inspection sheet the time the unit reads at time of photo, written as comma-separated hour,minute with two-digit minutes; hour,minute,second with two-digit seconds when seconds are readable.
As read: 4,53
